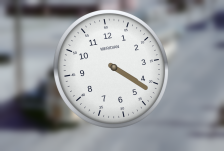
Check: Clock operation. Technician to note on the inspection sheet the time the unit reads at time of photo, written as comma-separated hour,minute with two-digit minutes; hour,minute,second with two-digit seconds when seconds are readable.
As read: 4,22
